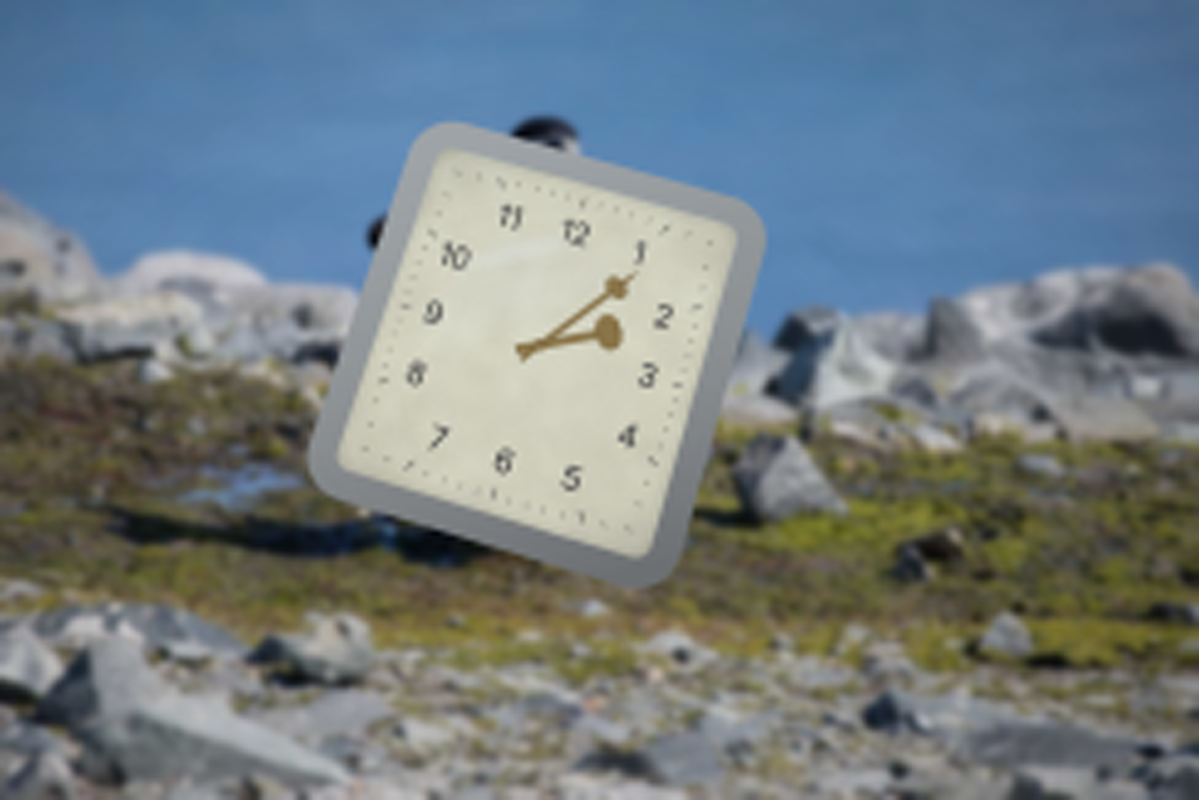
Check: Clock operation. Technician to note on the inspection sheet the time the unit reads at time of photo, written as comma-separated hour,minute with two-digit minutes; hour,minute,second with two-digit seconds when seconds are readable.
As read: 2,06
